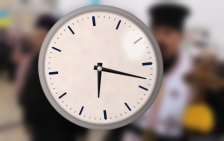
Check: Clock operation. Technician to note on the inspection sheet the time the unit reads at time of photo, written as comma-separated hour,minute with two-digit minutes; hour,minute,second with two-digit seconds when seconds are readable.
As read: 6,18
